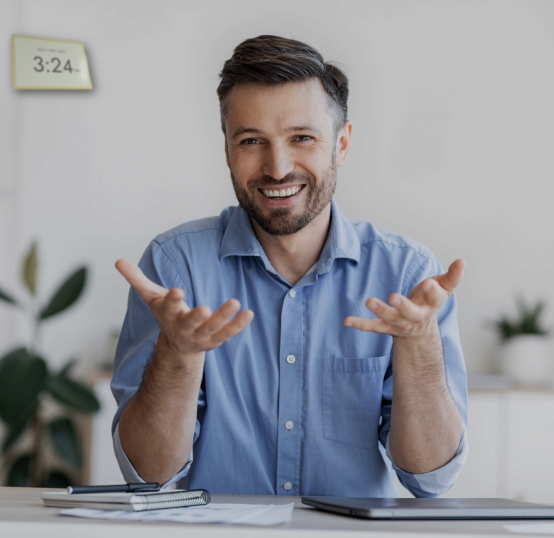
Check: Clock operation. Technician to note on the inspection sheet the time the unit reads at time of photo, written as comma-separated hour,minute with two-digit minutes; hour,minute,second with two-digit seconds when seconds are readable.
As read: 3,24
